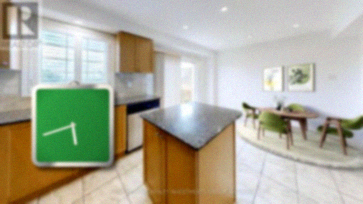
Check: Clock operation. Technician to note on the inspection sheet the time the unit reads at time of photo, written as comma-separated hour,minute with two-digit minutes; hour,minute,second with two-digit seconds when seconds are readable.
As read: 5,42
